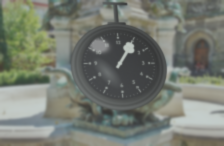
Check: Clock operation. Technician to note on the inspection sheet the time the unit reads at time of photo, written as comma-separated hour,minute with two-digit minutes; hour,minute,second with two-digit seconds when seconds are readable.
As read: 1,05
